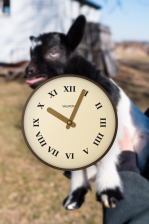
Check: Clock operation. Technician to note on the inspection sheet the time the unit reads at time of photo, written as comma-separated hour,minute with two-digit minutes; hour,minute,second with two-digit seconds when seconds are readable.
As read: 10,04
